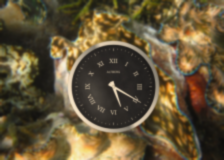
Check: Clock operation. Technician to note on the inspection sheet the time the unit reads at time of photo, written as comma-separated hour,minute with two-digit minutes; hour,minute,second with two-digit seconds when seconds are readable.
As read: 5,20
